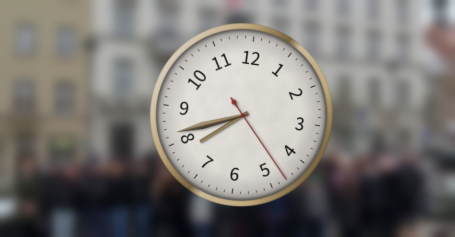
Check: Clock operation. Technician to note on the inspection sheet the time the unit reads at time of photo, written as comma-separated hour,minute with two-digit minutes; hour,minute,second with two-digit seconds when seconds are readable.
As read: 7,41,23
